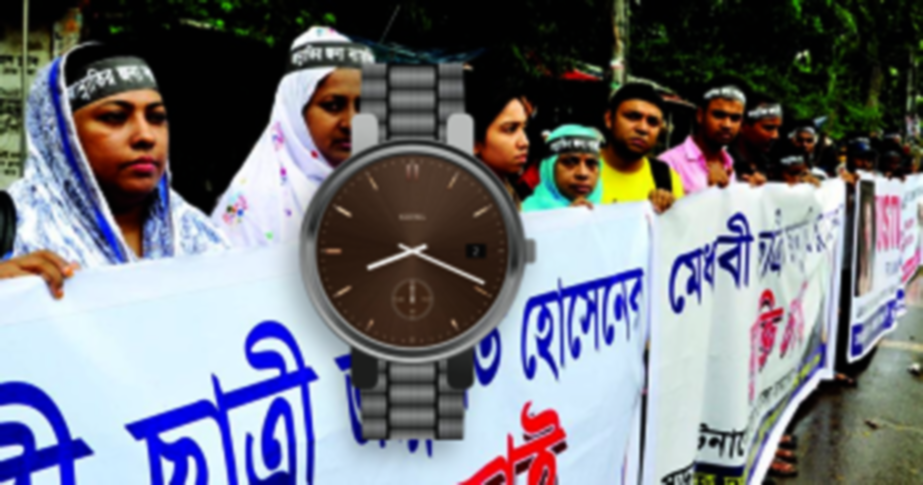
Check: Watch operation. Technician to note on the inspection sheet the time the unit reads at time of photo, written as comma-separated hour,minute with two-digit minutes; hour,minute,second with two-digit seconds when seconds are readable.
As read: 8,19
